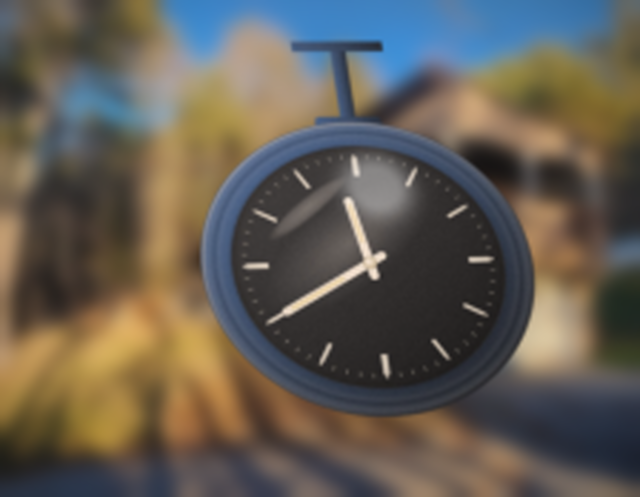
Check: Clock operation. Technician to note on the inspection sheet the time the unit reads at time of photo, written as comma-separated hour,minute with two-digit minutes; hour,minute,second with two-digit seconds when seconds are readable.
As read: 11,40
